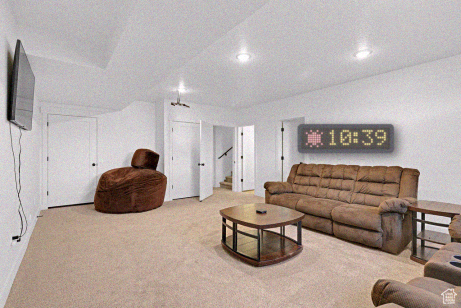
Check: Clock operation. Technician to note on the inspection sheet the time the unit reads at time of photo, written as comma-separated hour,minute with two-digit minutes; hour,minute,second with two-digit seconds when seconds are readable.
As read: 10,39
